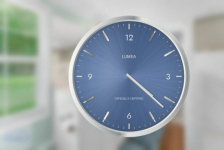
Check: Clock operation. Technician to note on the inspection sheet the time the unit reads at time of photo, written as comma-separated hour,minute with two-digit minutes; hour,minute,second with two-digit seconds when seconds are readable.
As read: 4,22
